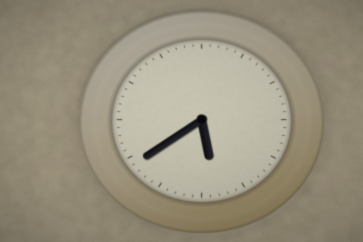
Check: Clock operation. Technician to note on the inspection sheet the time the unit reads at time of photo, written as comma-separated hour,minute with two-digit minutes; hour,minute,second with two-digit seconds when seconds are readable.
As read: 5,39
